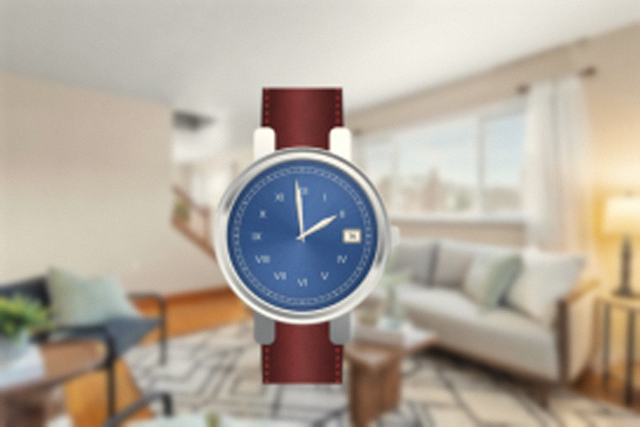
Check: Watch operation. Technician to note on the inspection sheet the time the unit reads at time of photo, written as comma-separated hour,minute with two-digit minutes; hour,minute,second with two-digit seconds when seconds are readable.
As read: 1,59
